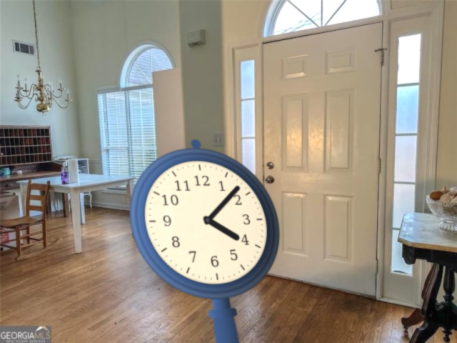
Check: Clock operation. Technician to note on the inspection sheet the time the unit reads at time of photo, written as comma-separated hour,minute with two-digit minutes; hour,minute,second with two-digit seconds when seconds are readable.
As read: 4,08
